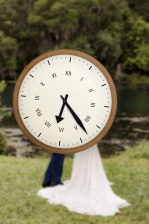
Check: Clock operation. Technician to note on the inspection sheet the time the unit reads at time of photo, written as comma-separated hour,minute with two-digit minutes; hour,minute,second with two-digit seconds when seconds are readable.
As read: 6,23
